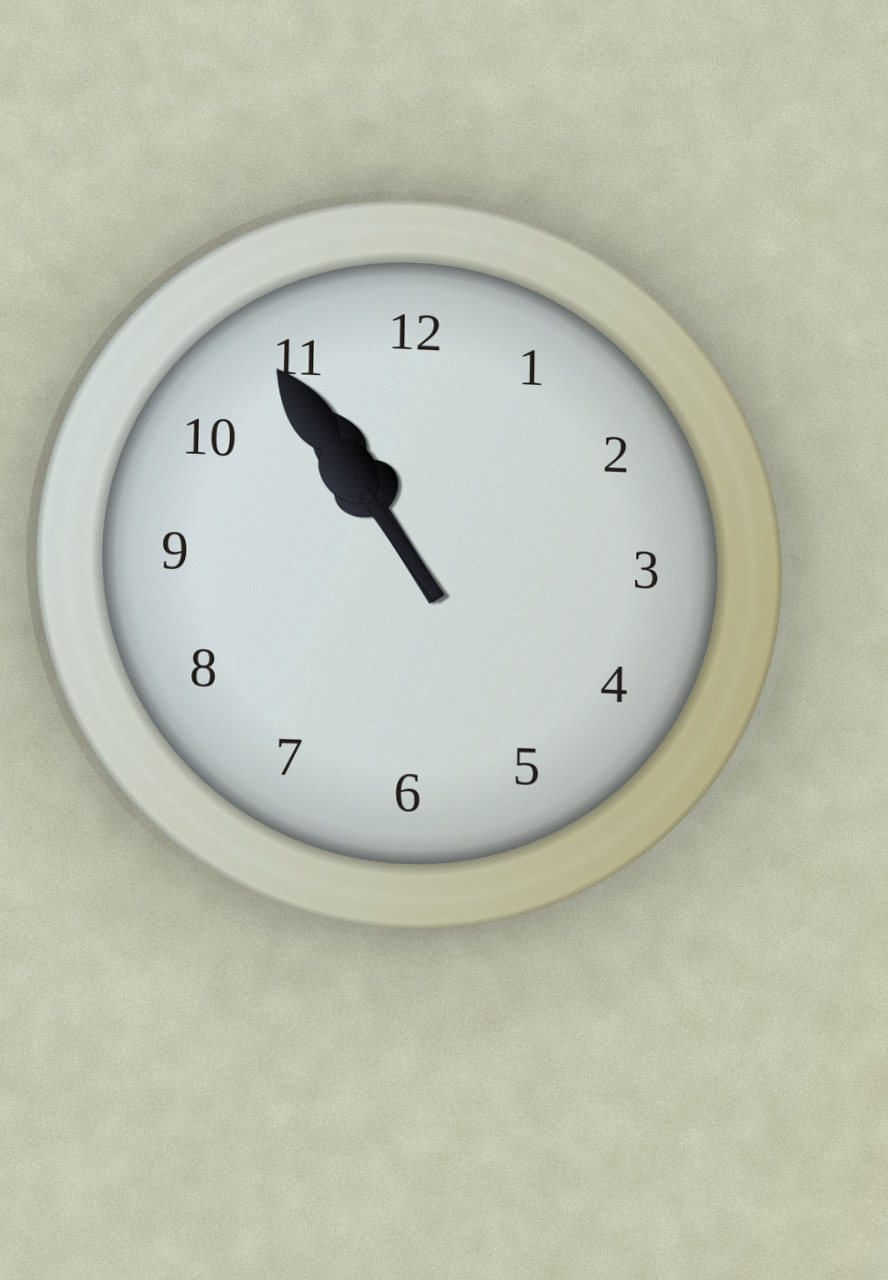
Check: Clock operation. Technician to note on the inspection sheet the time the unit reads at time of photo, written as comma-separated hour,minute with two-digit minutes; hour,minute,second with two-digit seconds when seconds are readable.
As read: 10,54
